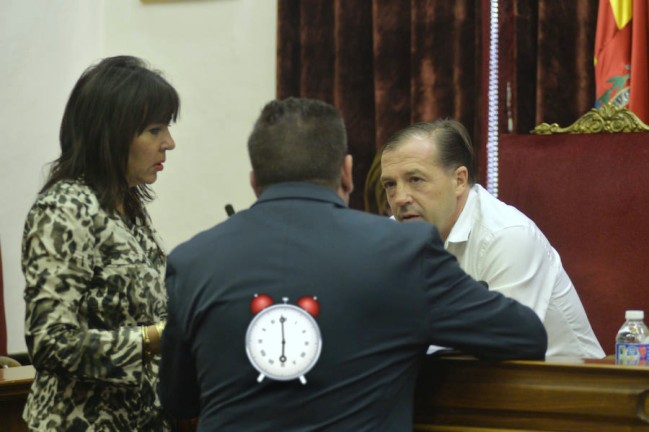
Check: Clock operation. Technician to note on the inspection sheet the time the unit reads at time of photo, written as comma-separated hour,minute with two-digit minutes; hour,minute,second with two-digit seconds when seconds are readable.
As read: 5,59
